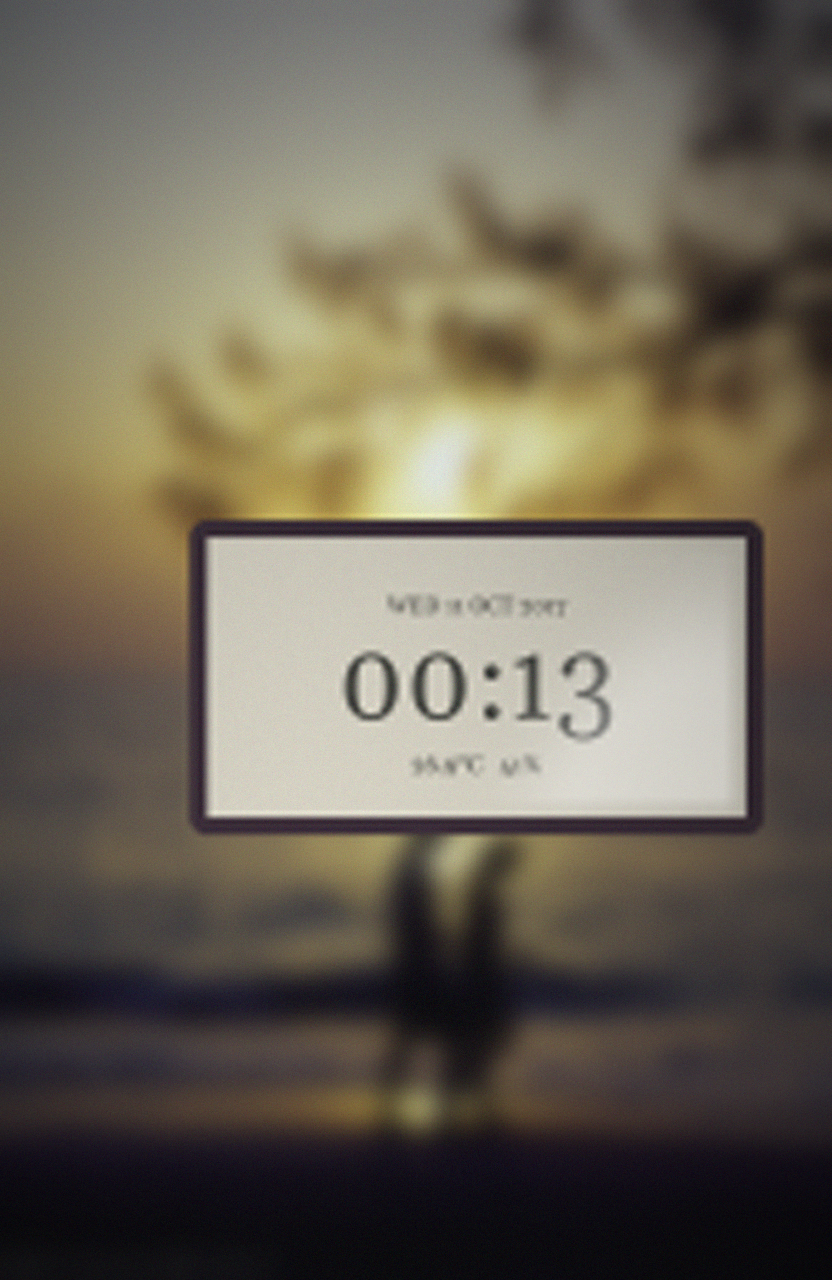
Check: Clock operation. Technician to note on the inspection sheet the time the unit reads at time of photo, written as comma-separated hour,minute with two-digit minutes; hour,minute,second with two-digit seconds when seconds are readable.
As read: 0,13
